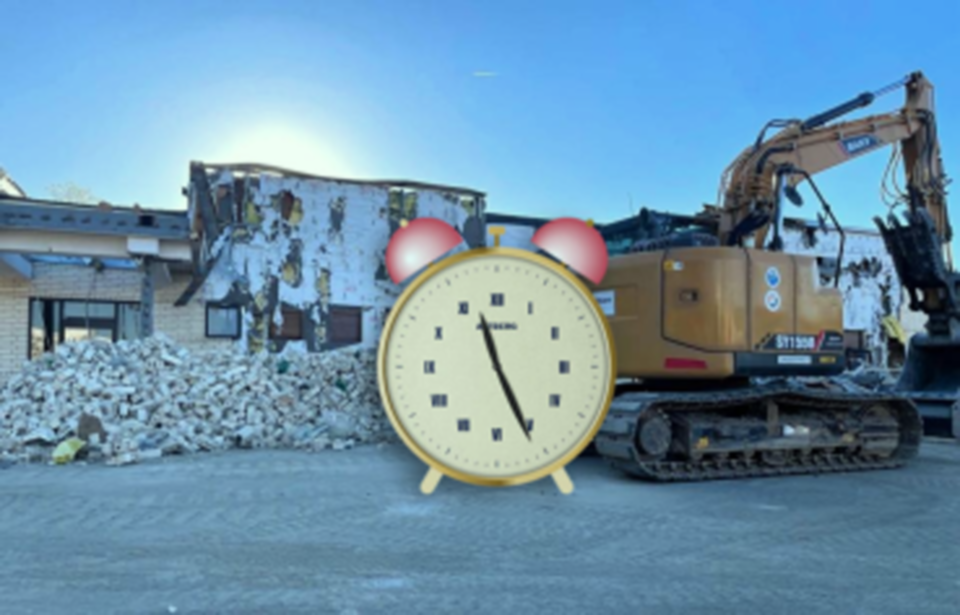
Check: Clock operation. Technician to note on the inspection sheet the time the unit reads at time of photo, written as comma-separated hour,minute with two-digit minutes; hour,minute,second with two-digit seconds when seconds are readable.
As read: 11,26
